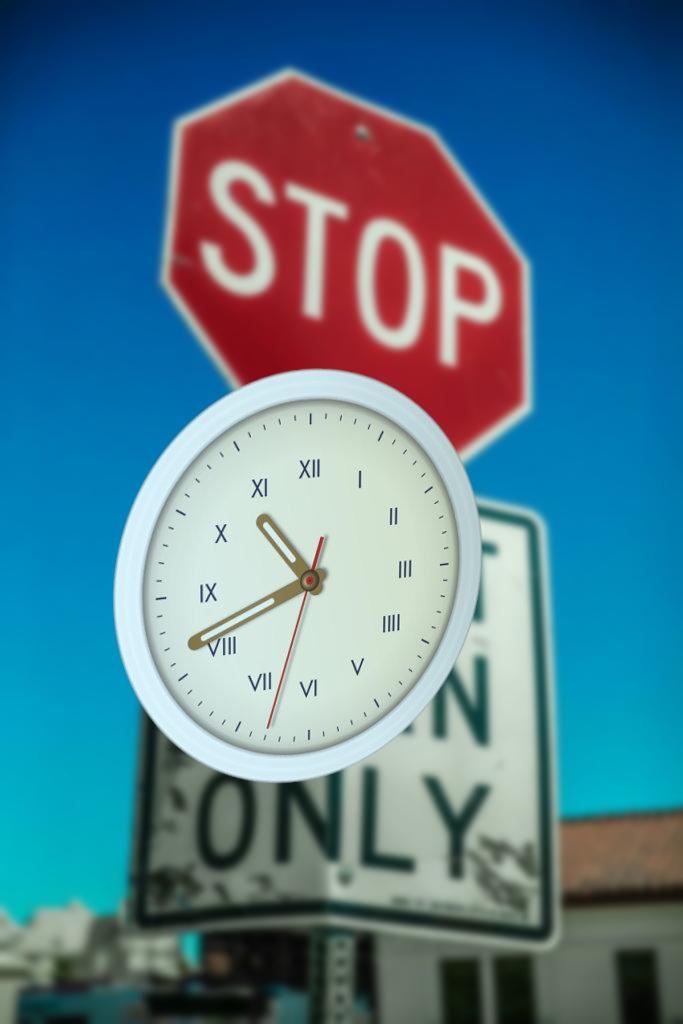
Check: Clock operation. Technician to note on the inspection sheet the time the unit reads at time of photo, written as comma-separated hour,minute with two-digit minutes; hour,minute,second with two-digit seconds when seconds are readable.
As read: 10,41,33
